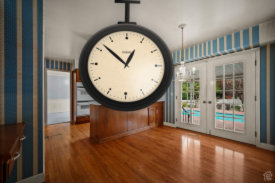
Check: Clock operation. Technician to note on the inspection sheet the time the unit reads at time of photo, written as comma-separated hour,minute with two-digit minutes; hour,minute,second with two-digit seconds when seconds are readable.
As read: 12,52
